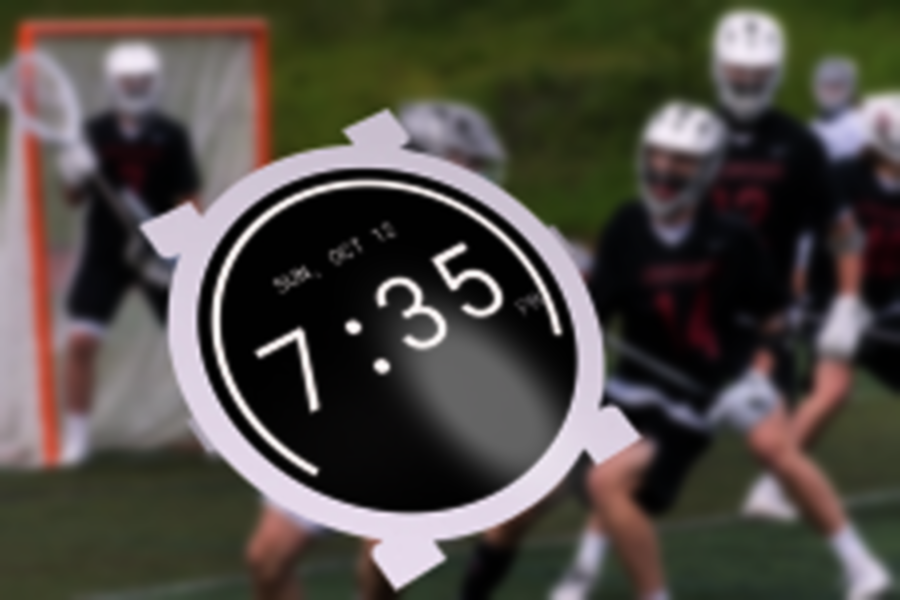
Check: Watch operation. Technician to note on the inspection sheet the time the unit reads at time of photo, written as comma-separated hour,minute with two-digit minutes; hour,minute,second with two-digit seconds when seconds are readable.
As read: 7,35
